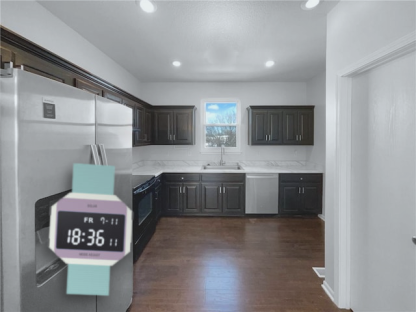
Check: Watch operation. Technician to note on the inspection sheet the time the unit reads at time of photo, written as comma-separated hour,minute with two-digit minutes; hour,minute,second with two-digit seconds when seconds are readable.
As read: 18,36
